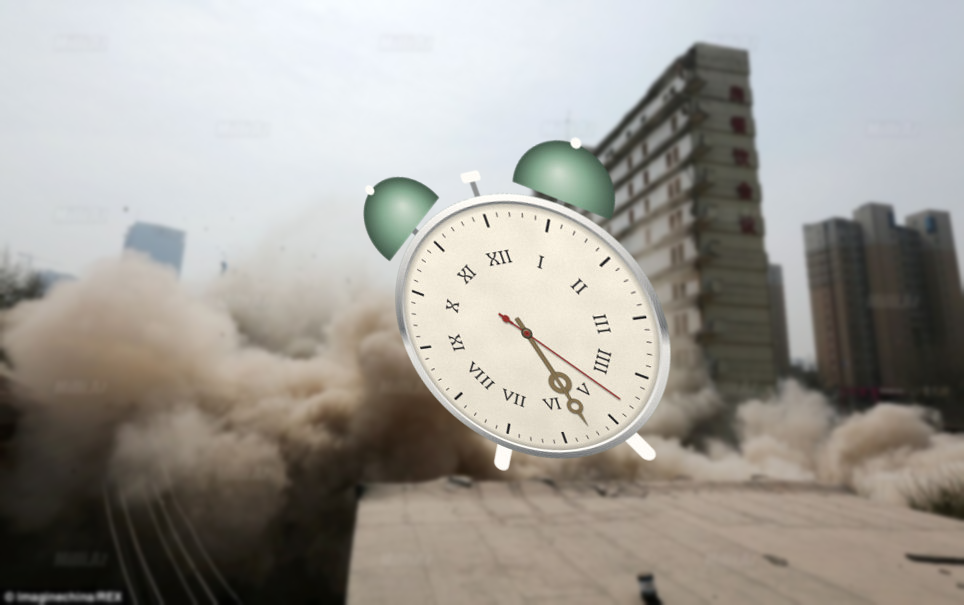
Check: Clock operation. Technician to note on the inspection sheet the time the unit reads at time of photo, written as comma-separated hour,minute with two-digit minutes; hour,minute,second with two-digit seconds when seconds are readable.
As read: 5,27,23
